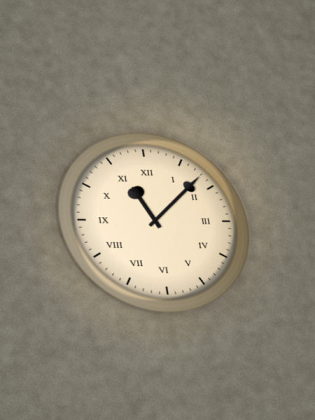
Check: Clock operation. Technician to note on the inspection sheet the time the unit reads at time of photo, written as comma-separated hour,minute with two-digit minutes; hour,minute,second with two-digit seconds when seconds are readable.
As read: 11,08
